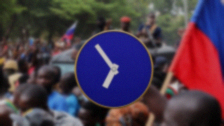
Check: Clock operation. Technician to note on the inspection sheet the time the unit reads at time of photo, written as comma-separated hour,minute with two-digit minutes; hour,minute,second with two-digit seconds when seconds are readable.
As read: 6,54
